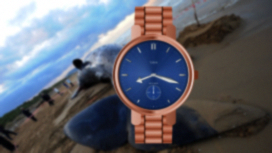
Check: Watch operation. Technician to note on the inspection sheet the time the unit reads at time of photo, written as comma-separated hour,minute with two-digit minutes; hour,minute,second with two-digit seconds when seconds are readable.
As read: 8,18
